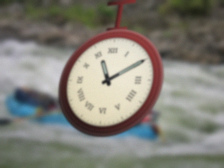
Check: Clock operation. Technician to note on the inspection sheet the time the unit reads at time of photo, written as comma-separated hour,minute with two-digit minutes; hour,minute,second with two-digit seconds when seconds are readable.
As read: 11,10
